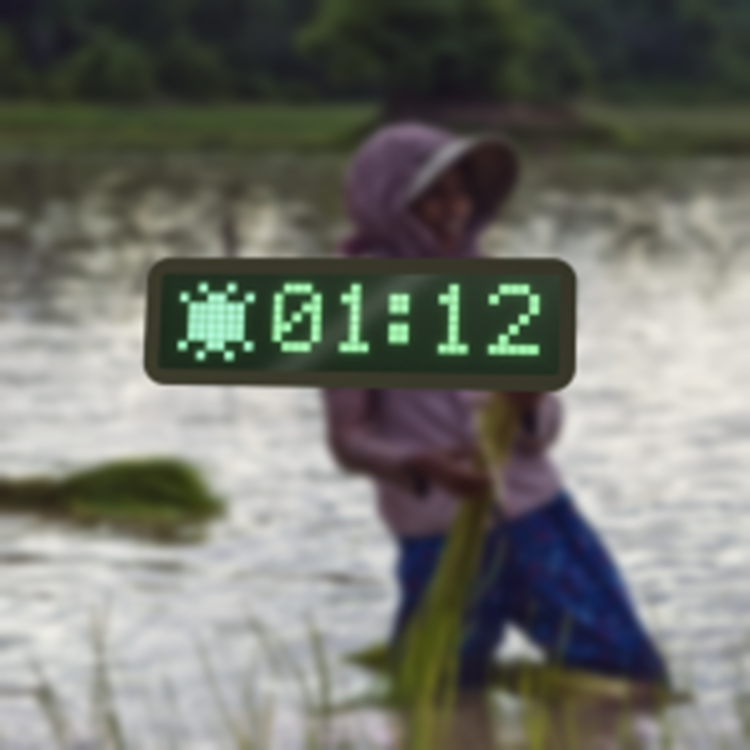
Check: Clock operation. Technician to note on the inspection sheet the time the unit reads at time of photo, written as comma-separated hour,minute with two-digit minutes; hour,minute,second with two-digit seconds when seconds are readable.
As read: 1,12
